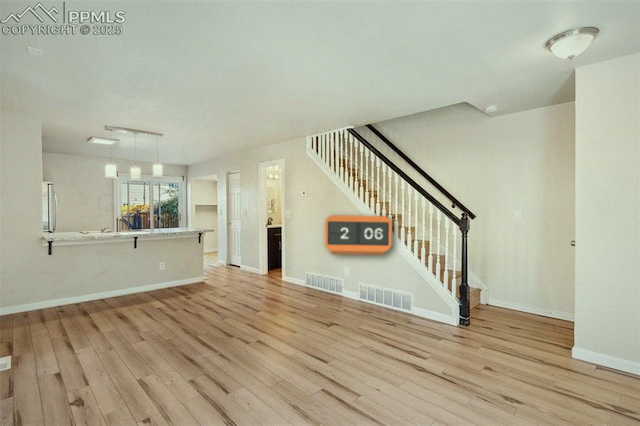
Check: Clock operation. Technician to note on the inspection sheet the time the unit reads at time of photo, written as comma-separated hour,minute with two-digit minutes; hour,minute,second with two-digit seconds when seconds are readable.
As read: 2,06
